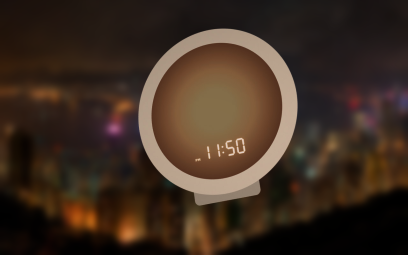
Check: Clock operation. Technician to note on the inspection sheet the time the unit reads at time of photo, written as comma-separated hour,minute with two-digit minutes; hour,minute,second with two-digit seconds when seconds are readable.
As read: 11,50
